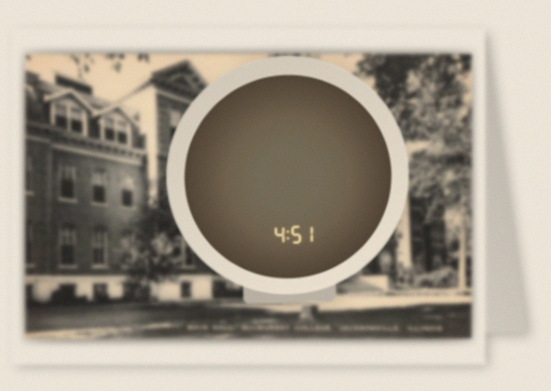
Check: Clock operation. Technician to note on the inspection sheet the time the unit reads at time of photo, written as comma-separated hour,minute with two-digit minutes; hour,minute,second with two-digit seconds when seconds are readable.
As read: 4,51
